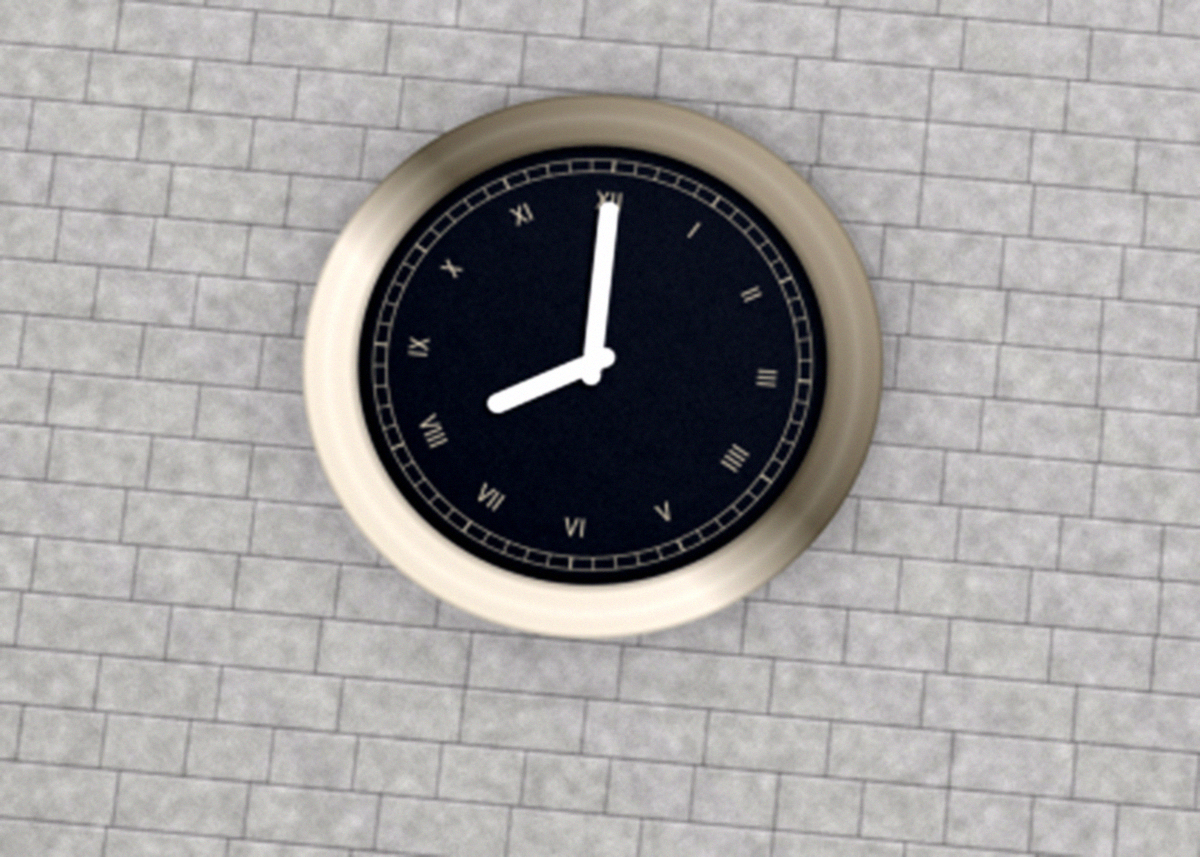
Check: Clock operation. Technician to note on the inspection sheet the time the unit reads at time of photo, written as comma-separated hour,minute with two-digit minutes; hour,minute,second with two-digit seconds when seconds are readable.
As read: 8,00
